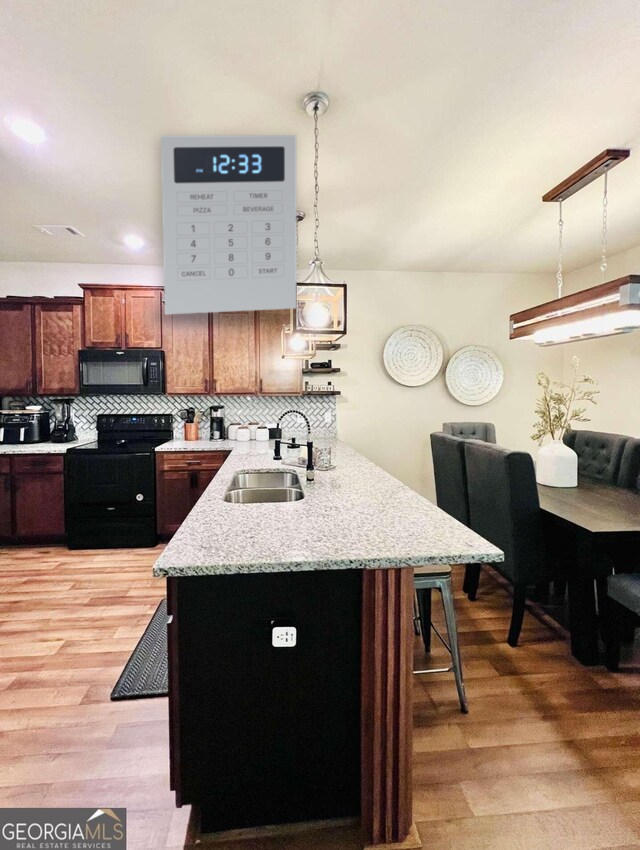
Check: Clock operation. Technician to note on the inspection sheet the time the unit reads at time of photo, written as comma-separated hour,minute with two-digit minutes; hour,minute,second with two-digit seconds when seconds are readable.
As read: 12,33
